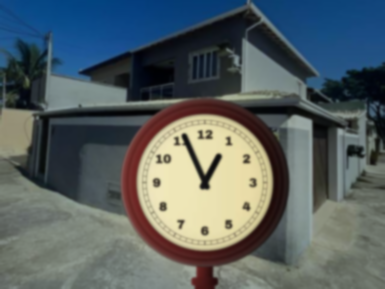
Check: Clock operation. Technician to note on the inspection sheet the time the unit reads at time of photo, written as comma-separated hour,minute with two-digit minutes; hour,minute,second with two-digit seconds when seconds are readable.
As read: 12,56
